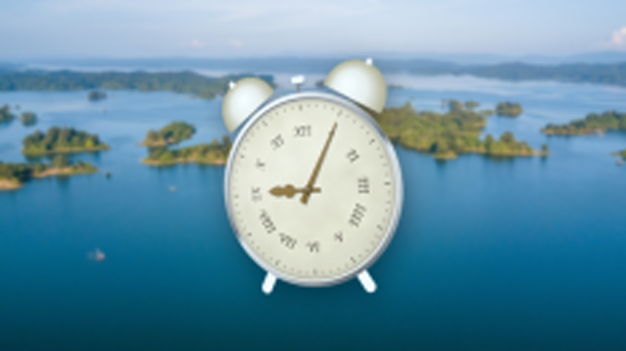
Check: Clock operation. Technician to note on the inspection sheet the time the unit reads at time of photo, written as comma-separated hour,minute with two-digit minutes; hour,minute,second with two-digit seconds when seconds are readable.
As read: 9,05
